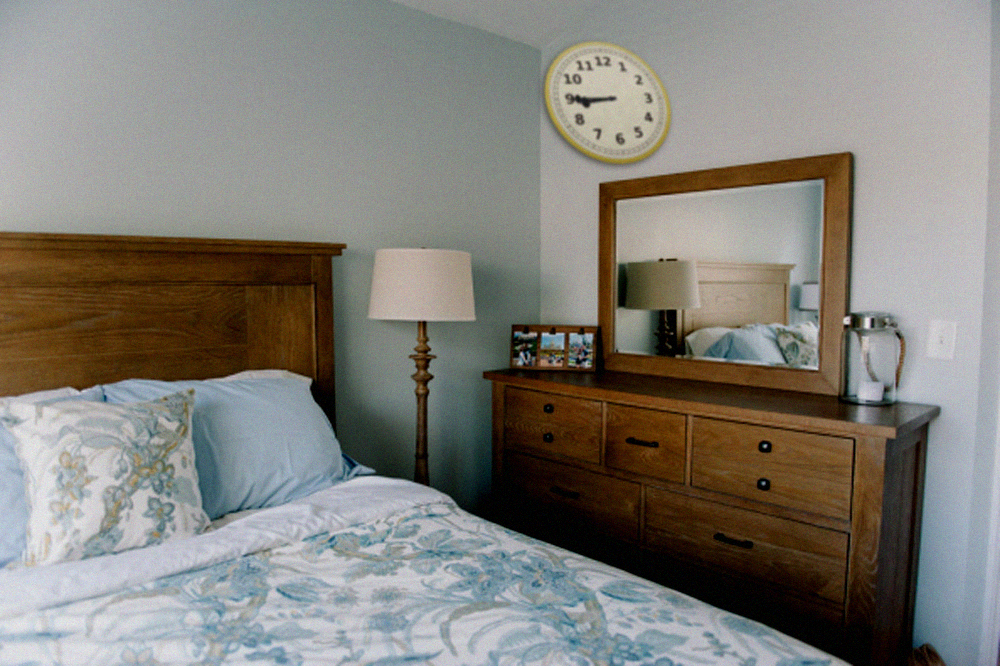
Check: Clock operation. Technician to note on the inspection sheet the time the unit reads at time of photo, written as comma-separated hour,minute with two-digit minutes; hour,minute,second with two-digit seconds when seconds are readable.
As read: 8,45
